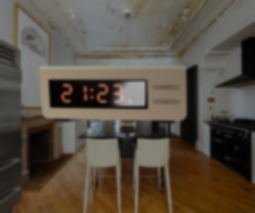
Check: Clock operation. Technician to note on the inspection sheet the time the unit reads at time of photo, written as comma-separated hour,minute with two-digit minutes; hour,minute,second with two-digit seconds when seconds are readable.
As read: 21,23
